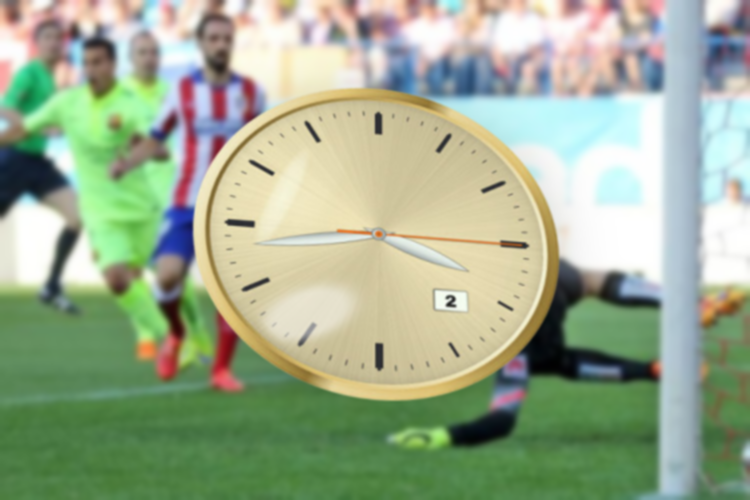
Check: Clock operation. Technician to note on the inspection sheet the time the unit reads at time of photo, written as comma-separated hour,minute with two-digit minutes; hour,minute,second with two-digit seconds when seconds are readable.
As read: 3,43,15
